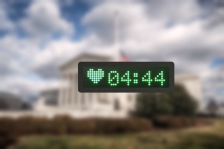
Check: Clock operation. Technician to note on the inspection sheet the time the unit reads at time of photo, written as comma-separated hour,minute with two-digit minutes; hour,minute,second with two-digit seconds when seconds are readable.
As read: 4,44
